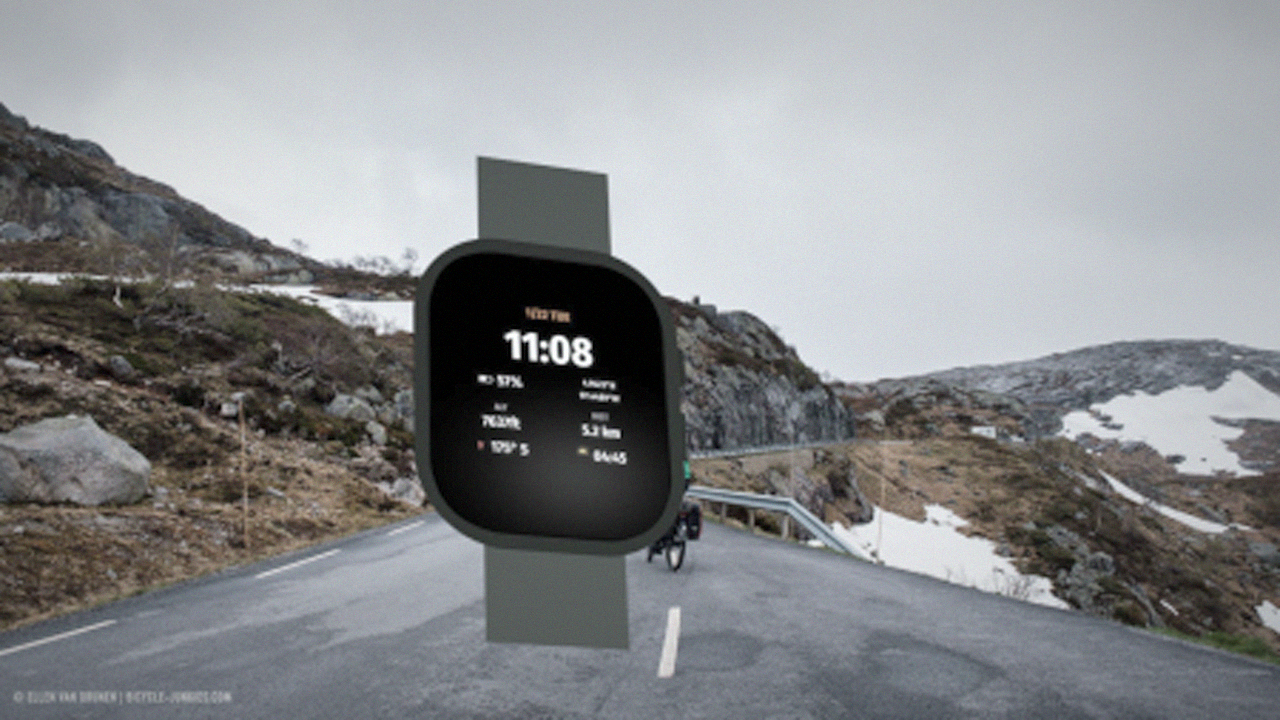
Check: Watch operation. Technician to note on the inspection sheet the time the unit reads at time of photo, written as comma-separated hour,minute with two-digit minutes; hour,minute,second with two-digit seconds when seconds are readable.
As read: 11,08
